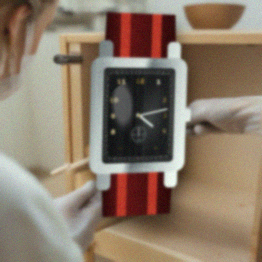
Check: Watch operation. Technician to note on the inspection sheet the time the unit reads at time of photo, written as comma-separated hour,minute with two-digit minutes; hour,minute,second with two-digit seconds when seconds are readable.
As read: 4,13
